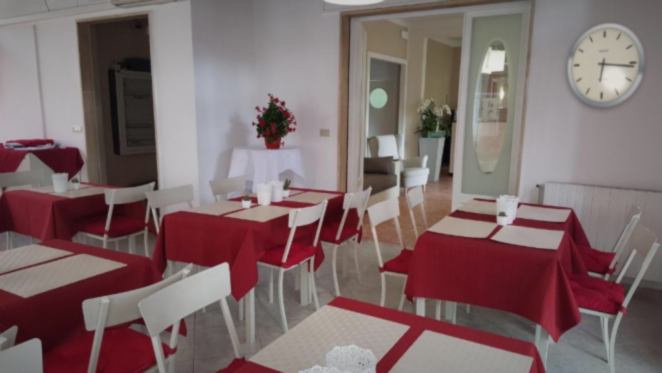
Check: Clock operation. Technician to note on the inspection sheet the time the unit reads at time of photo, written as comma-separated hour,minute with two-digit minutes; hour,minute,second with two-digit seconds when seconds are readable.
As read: 6,16
